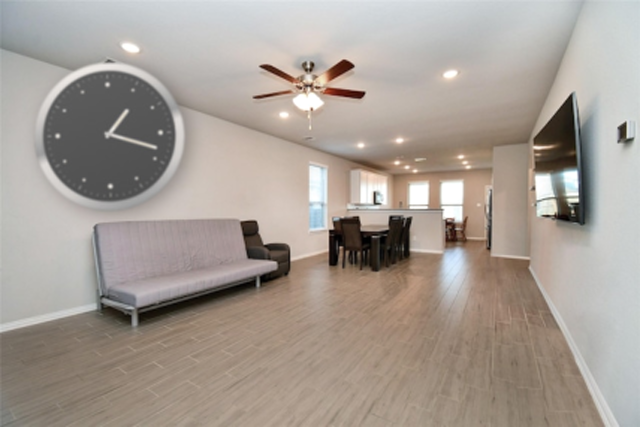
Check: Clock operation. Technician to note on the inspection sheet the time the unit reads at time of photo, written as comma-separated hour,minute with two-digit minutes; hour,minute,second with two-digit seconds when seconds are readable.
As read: 1,18
